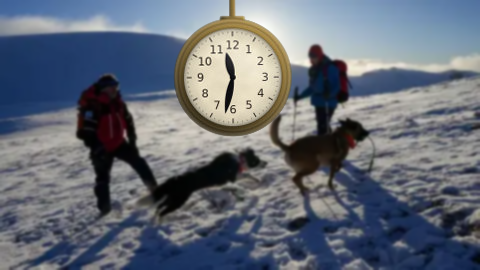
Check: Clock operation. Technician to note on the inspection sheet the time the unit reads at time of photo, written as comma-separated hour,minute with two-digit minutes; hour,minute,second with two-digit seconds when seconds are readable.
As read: 11,32
